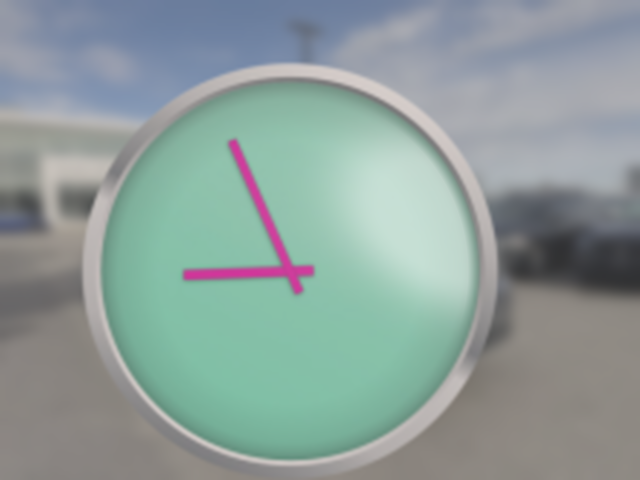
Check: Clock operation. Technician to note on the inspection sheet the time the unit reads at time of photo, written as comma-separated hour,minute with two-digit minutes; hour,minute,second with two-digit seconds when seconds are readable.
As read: 8,56
